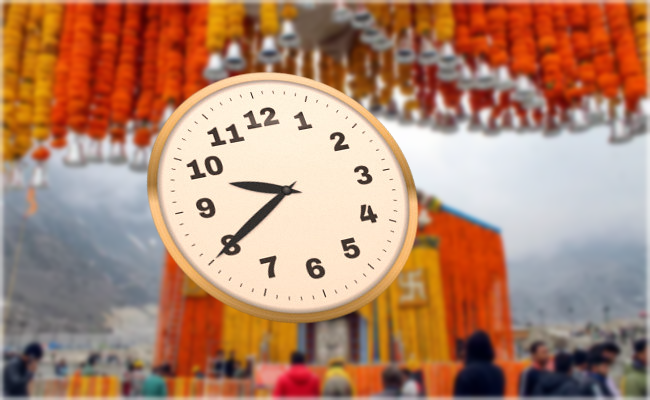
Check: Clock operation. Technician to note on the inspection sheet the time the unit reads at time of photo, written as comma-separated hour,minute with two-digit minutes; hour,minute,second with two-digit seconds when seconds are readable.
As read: 9,40
